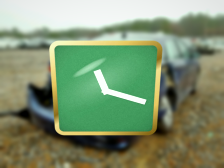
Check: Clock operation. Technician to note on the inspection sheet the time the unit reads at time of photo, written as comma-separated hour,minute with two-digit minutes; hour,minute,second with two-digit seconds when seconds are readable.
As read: 11,18
